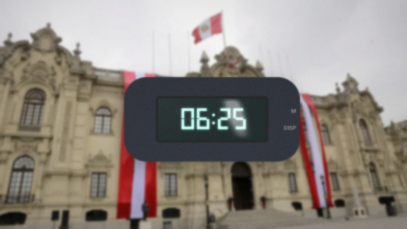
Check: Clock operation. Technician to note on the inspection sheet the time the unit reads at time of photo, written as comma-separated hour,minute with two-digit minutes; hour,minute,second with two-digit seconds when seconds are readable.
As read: 6,25
